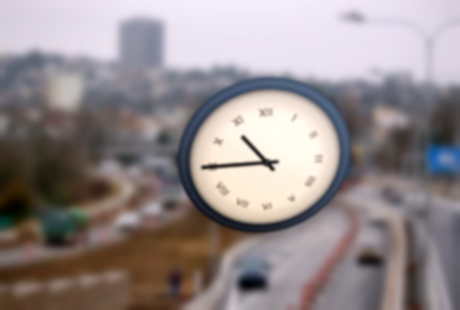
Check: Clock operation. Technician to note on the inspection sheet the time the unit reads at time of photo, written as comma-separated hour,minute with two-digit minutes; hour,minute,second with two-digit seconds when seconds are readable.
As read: 10,45
